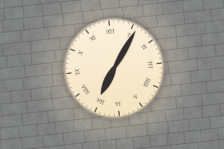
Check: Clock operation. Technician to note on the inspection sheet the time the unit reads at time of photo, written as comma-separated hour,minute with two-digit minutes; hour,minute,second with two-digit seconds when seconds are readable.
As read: 7,06
